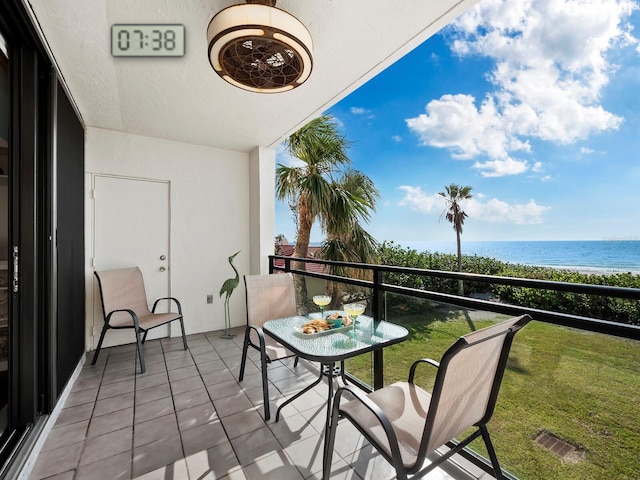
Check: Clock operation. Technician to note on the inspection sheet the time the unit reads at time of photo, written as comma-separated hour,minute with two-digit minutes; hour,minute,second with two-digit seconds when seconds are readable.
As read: 7,38
